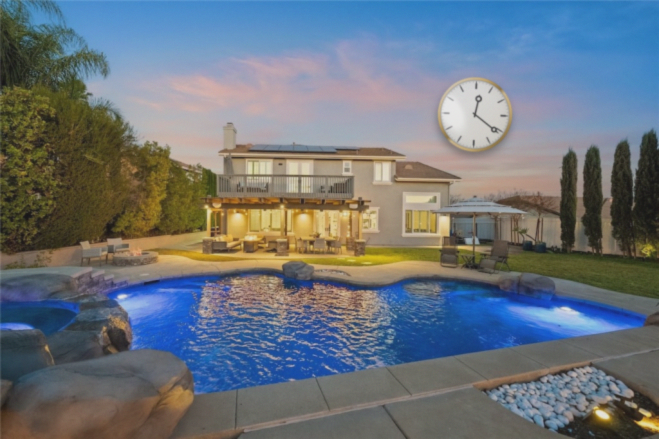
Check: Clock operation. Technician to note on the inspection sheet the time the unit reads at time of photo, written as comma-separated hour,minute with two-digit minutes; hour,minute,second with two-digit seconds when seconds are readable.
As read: 12,21
